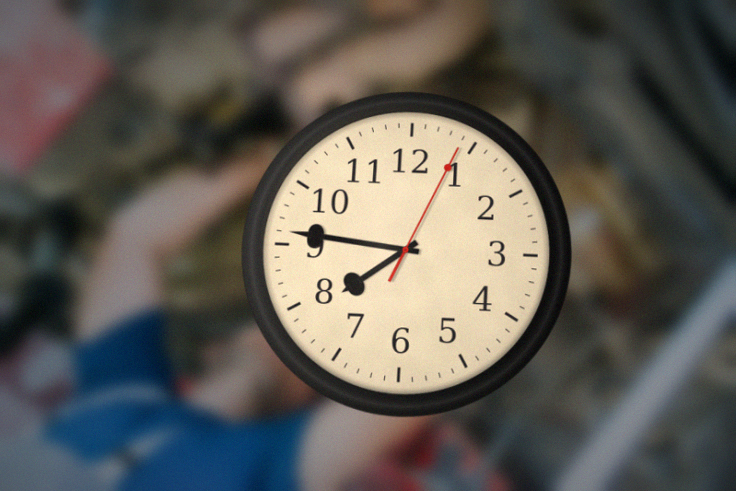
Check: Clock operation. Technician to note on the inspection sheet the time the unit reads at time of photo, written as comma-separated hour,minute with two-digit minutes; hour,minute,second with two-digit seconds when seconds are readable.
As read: 7,46,04
